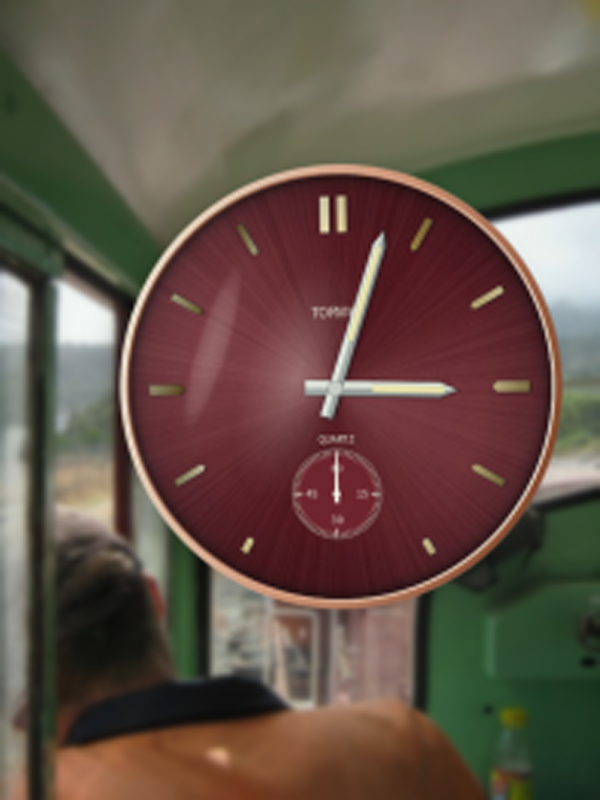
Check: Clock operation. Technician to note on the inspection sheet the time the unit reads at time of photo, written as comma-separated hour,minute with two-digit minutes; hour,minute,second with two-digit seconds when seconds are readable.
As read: 3,03
